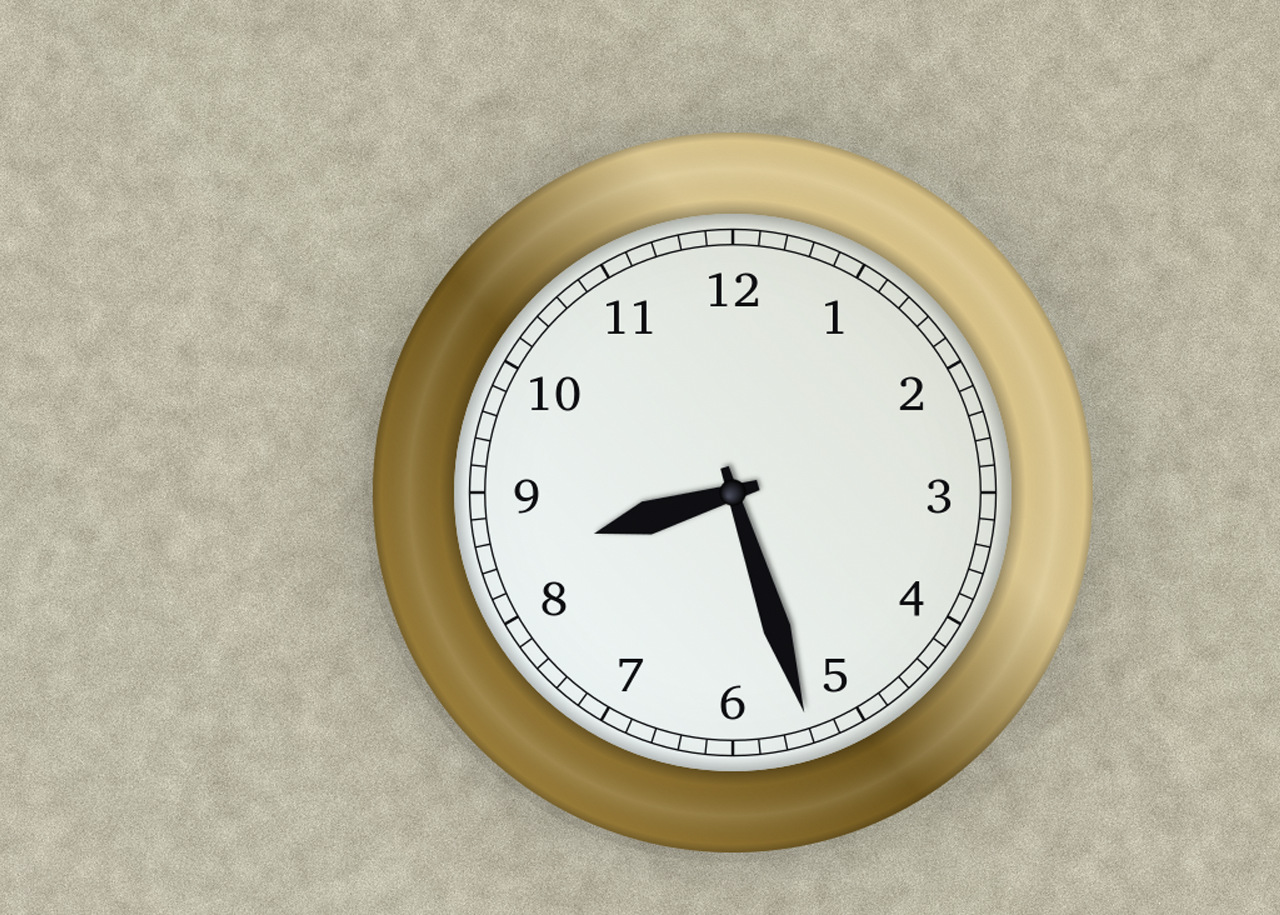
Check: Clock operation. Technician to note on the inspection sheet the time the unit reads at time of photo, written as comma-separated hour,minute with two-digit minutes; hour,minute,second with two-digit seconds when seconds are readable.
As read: 8,27
